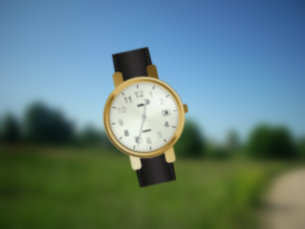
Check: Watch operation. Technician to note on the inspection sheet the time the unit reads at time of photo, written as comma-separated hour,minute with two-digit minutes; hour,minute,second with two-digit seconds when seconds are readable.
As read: 12,34
